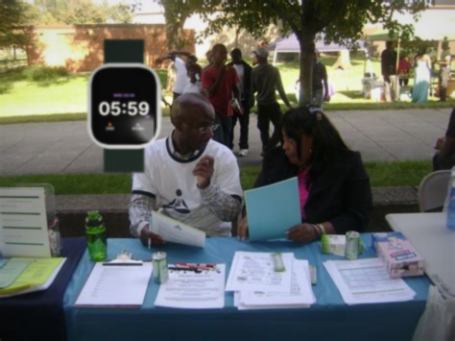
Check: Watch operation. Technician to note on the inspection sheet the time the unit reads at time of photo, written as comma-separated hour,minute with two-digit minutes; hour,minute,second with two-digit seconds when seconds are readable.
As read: 5,59
